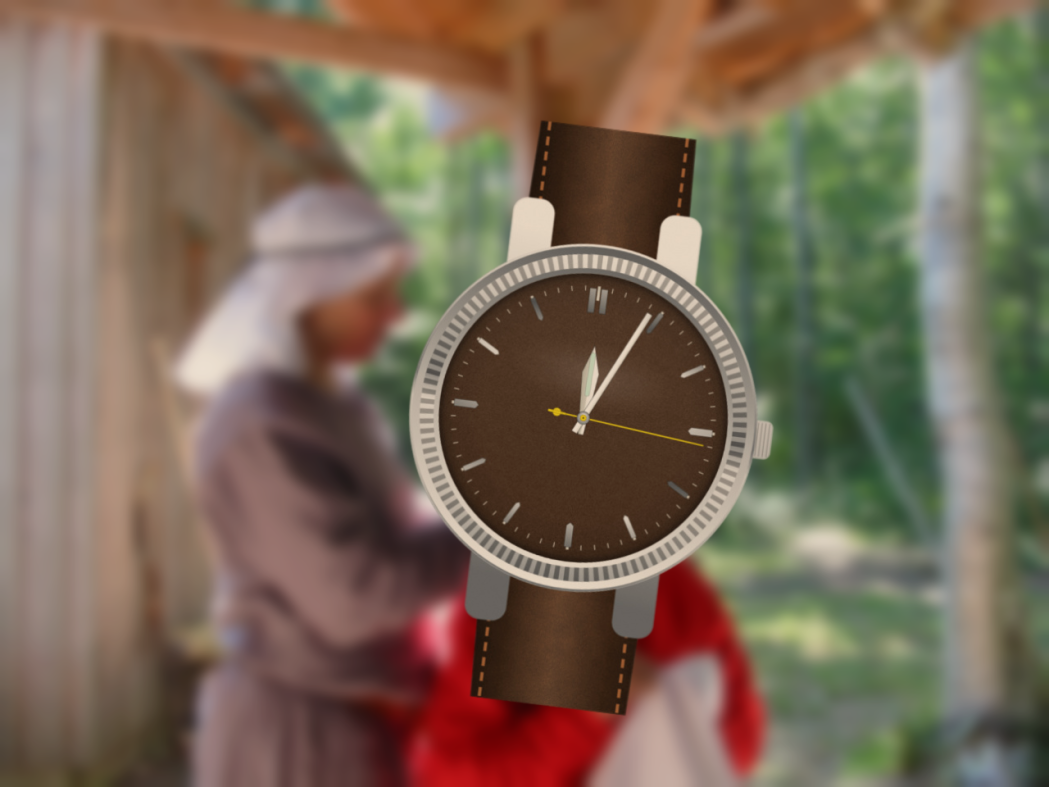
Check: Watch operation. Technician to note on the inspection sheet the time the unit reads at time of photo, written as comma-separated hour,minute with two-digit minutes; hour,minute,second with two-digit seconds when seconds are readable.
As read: 12,04,16
